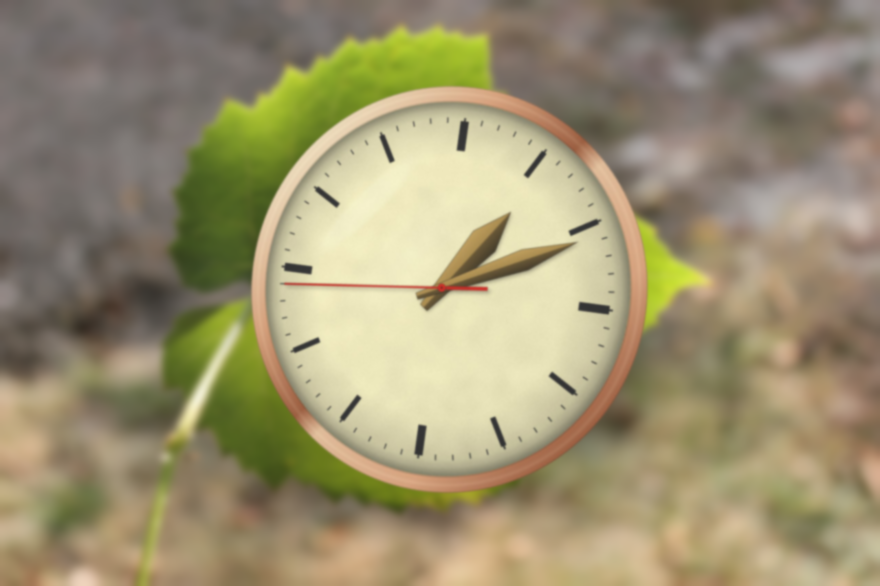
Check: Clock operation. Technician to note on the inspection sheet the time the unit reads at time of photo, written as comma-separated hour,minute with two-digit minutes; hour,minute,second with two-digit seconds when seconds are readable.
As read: 1,10,44
